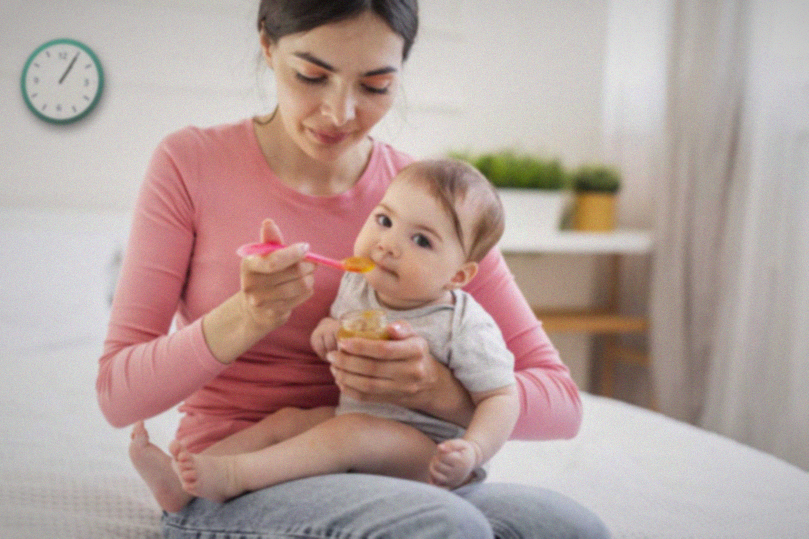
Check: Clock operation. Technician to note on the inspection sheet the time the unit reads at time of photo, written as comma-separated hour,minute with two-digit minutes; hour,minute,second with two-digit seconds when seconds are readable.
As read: 1,05
